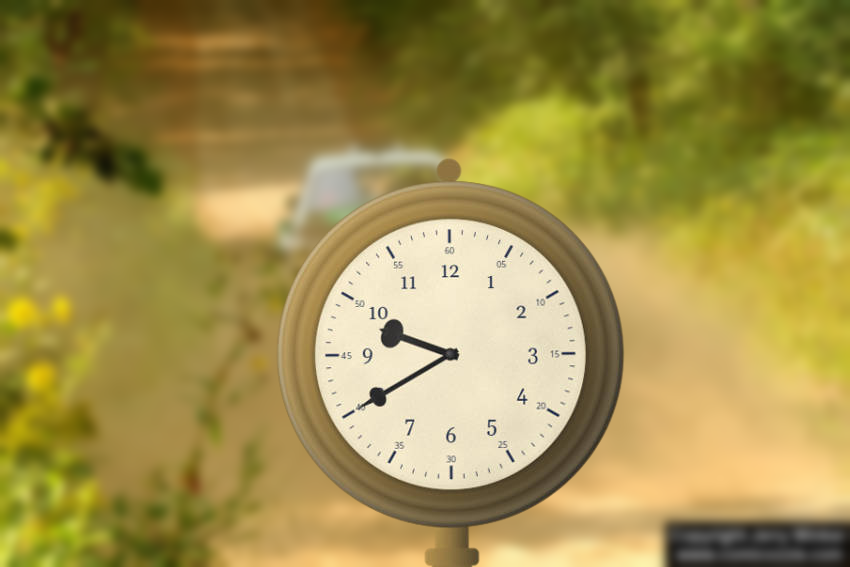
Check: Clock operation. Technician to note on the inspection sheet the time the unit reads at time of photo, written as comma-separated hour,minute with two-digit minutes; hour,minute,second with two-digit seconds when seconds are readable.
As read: 9,40
